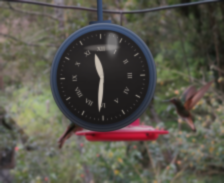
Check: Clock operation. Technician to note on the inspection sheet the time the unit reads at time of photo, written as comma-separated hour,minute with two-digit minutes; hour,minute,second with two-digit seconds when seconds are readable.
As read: 11,31
